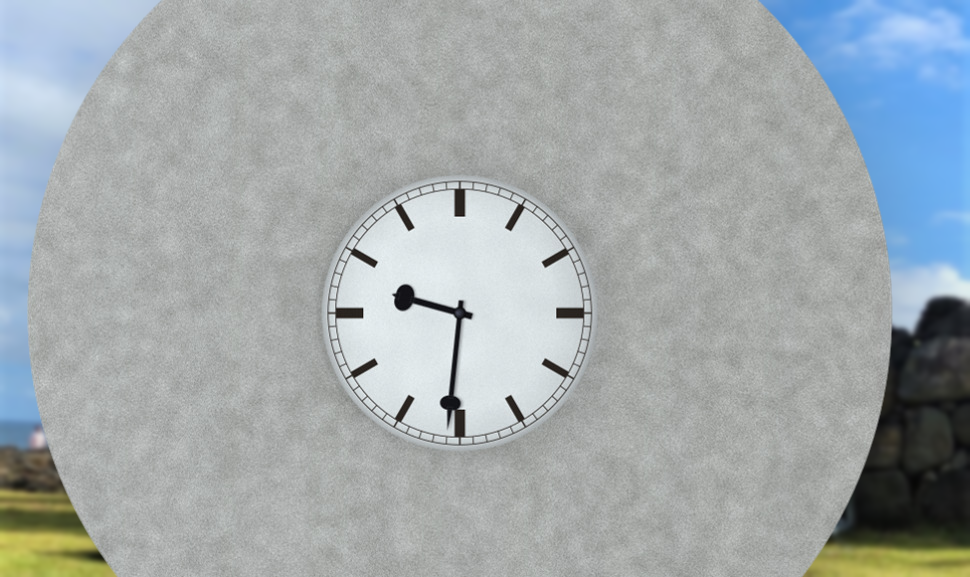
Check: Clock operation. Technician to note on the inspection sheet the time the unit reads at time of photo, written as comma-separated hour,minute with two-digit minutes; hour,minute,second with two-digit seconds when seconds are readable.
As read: 9,31
